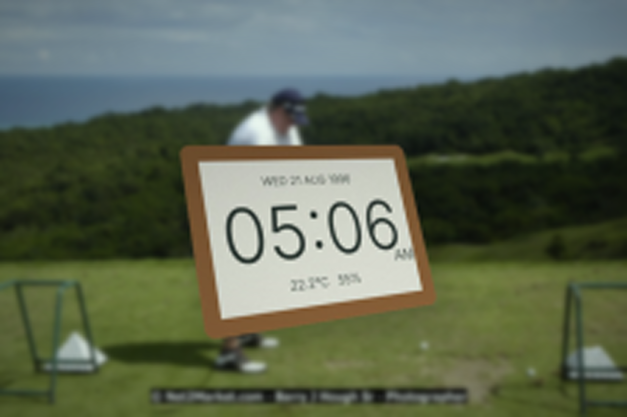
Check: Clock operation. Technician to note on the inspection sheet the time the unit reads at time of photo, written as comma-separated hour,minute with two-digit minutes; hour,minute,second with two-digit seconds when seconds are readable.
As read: 5,06
